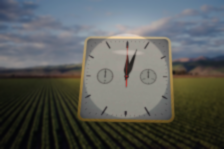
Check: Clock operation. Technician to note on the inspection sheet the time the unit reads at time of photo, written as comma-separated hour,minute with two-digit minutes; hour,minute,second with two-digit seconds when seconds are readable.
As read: 12,03
